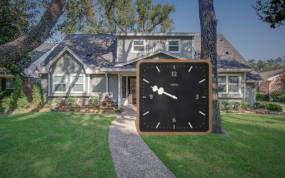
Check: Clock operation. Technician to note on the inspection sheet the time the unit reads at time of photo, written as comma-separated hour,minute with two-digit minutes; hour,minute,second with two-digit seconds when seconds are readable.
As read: 9,49
